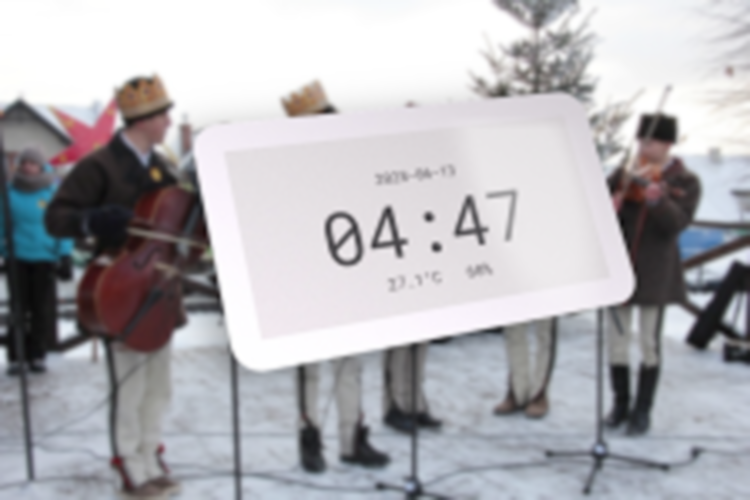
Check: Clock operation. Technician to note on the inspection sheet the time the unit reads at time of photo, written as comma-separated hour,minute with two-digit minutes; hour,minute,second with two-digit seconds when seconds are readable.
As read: 4,47
